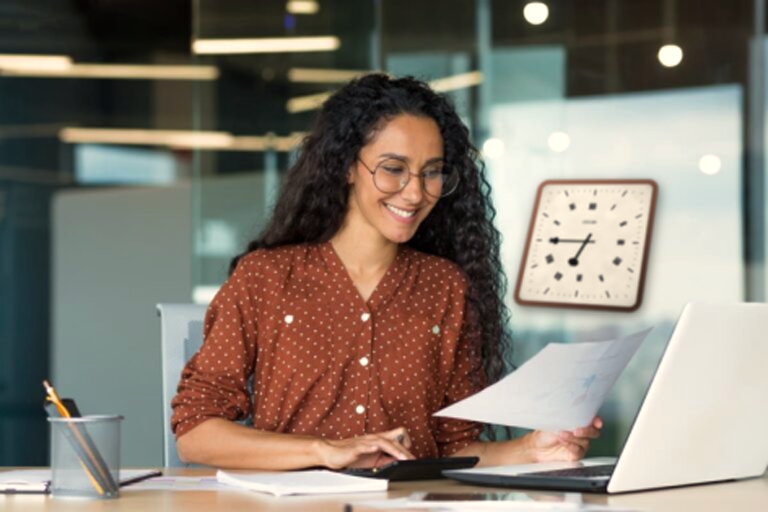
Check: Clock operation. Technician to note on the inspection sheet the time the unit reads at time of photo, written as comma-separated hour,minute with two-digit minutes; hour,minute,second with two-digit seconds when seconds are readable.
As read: 6,45
